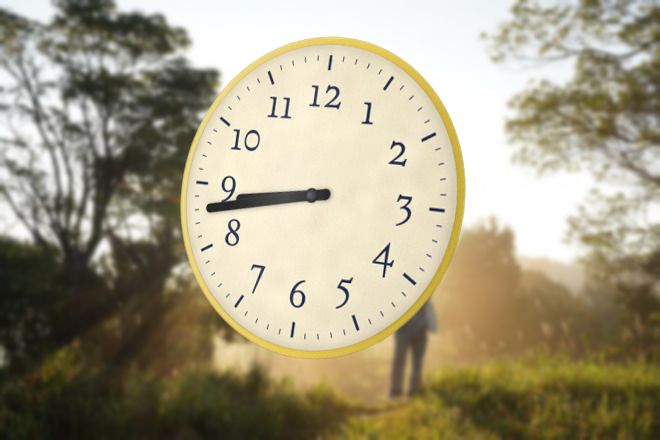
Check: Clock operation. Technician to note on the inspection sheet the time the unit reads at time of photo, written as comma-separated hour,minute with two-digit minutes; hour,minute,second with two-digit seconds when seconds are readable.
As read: 8,43
